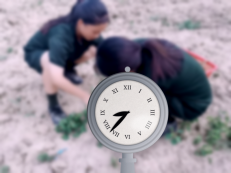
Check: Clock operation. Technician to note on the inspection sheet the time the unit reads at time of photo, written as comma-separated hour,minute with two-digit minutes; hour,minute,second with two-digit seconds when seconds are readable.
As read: 8,37
